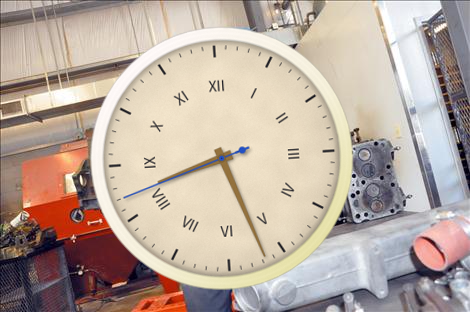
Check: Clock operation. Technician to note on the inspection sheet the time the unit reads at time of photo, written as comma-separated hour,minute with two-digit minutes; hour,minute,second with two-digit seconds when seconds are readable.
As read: 8,26,42
